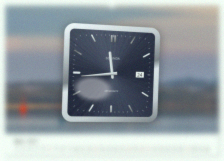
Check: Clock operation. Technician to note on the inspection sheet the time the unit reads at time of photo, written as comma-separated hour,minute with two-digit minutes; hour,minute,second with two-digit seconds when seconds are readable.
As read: 11,44
